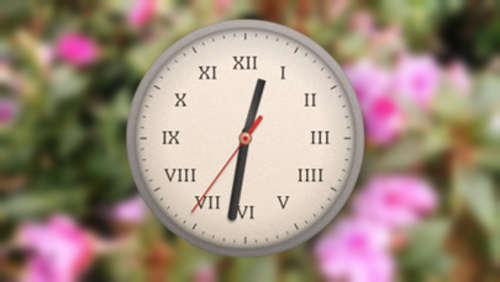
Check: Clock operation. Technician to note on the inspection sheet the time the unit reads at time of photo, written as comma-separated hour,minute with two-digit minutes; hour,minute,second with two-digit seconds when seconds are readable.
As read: 12,31,36
